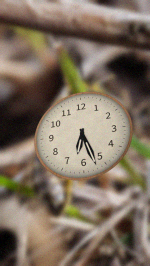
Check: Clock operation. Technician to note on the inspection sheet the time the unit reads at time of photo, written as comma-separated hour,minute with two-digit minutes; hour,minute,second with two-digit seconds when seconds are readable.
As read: 6,27
